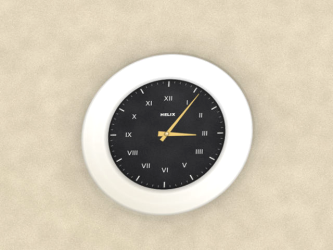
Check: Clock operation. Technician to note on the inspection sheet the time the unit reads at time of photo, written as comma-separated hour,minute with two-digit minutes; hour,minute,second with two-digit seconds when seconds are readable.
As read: 3,06
